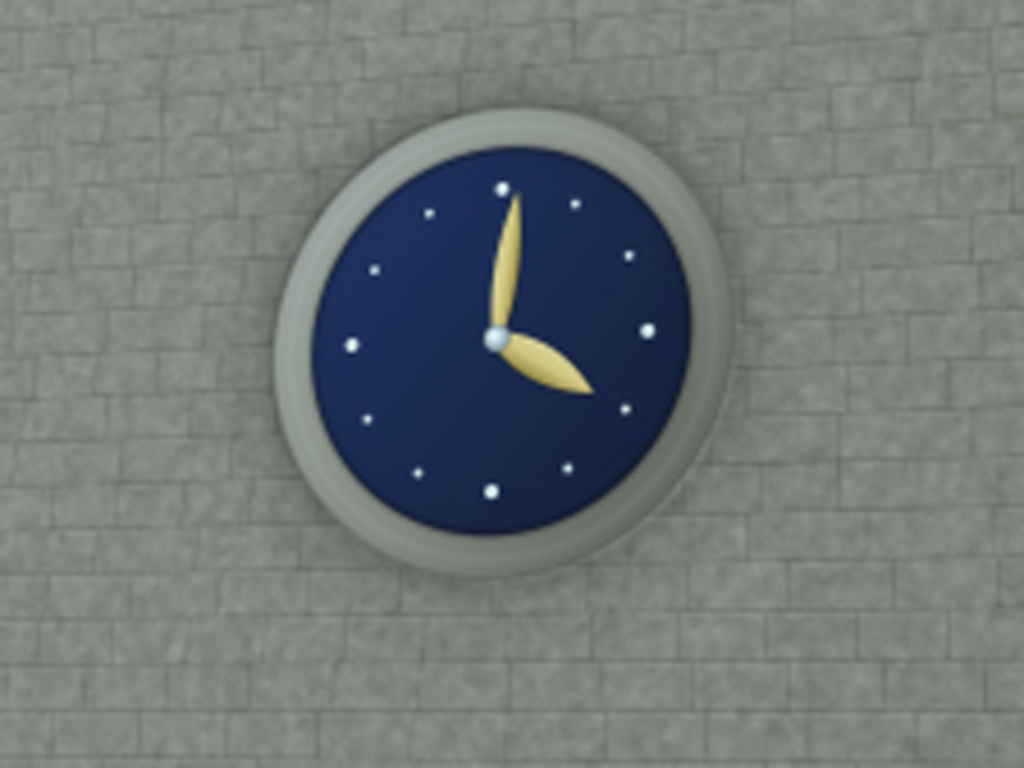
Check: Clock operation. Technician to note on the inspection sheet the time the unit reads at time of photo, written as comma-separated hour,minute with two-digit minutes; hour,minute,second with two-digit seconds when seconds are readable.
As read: 4,01
